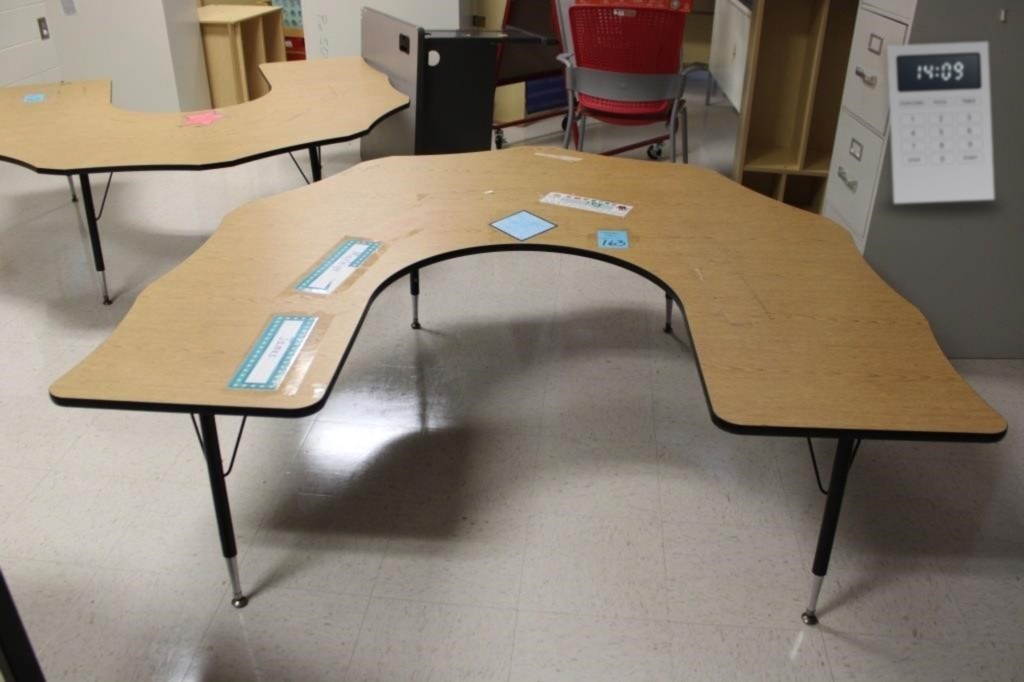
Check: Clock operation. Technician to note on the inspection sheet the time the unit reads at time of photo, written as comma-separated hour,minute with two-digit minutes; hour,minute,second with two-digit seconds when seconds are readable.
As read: 14,09
